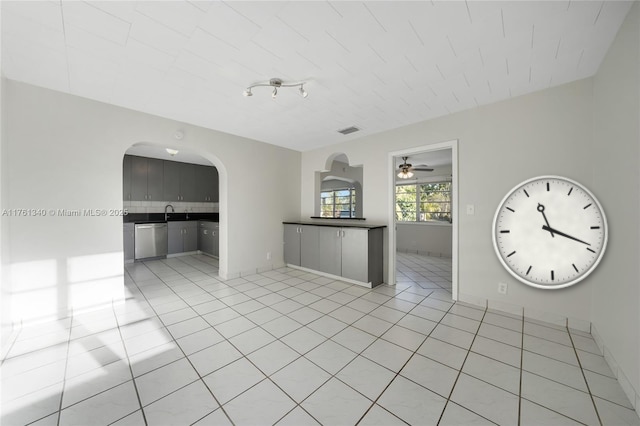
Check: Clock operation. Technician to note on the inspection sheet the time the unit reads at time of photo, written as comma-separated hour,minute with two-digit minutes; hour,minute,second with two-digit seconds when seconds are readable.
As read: 11,19
